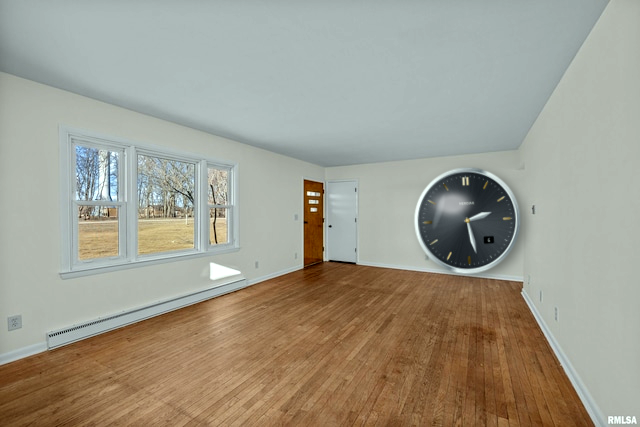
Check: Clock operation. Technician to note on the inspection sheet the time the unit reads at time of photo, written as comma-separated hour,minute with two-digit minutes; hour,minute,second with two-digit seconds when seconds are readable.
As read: 2,28
